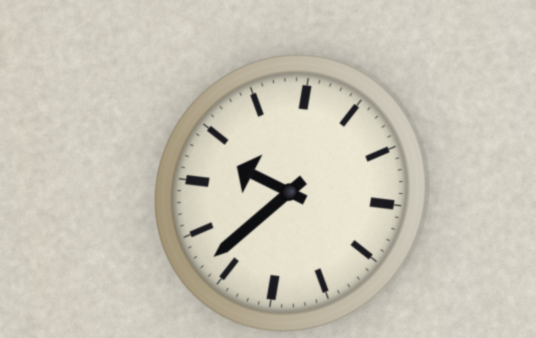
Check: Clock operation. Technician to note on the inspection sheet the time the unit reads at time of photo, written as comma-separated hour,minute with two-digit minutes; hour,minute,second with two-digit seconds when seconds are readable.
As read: 9,37
